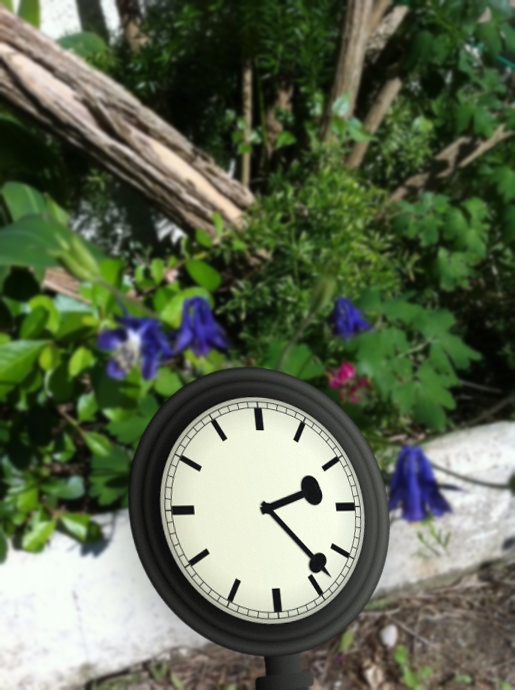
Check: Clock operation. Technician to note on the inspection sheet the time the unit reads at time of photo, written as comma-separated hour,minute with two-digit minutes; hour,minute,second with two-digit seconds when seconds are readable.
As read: 2,23
